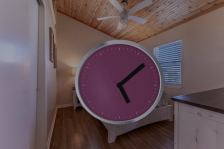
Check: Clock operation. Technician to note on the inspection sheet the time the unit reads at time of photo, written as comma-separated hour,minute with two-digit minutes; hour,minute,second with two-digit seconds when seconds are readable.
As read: 5,08
